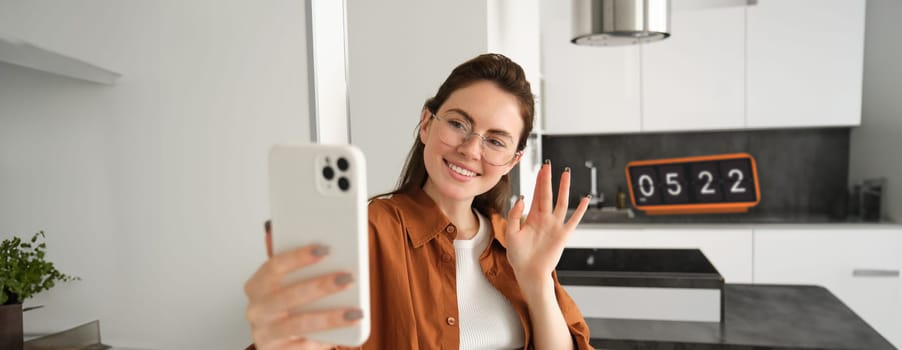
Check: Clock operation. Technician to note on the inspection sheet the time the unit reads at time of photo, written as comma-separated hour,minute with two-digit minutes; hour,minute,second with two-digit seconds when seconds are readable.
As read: 5,22
